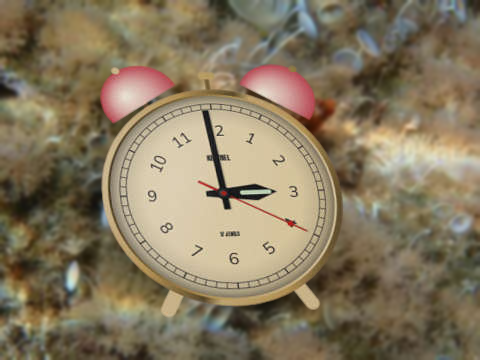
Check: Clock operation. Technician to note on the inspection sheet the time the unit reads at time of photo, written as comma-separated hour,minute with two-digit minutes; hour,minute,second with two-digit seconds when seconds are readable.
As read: 2,59,20
